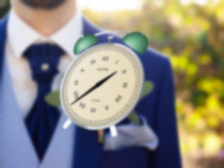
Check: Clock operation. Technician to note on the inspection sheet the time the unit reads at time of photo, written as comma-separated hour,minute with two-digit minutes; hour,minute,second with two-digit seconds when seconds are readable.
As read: 1,38
